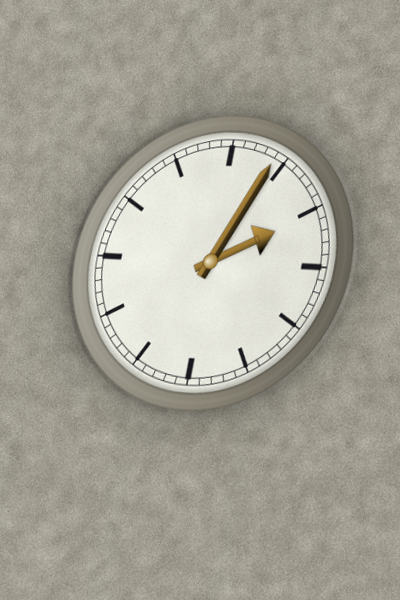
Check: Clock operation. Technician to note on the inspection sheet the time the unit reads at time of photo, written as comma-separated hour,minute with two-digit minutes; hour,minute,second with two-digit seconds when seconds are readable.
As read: 2,04
